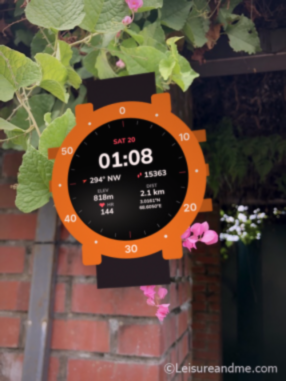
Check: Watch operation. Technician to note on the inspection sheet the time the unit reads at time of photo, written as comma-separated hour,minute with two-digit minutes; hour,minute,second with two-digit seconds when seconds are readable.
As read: 1,08
